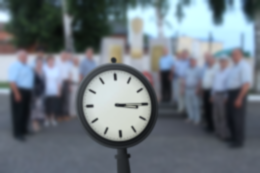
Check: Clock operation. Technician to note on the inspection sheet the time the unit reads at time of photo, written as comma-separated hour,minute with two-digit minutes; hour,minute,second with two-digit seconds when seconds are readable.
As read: 3,15
